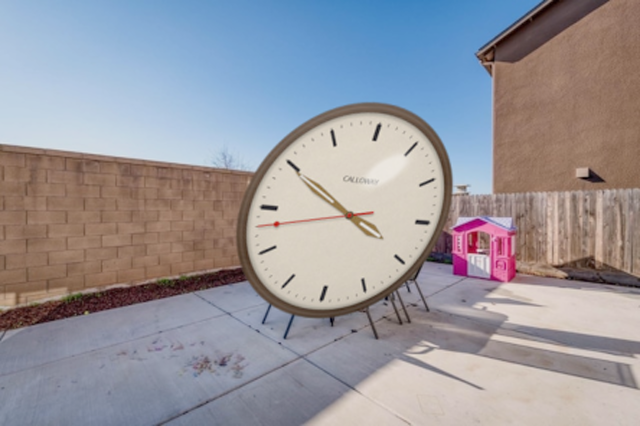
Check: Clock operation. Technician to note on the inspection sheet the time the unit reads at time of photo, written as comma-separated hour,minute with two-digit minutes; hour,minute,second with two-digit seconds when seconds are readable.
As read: 3,49,43
